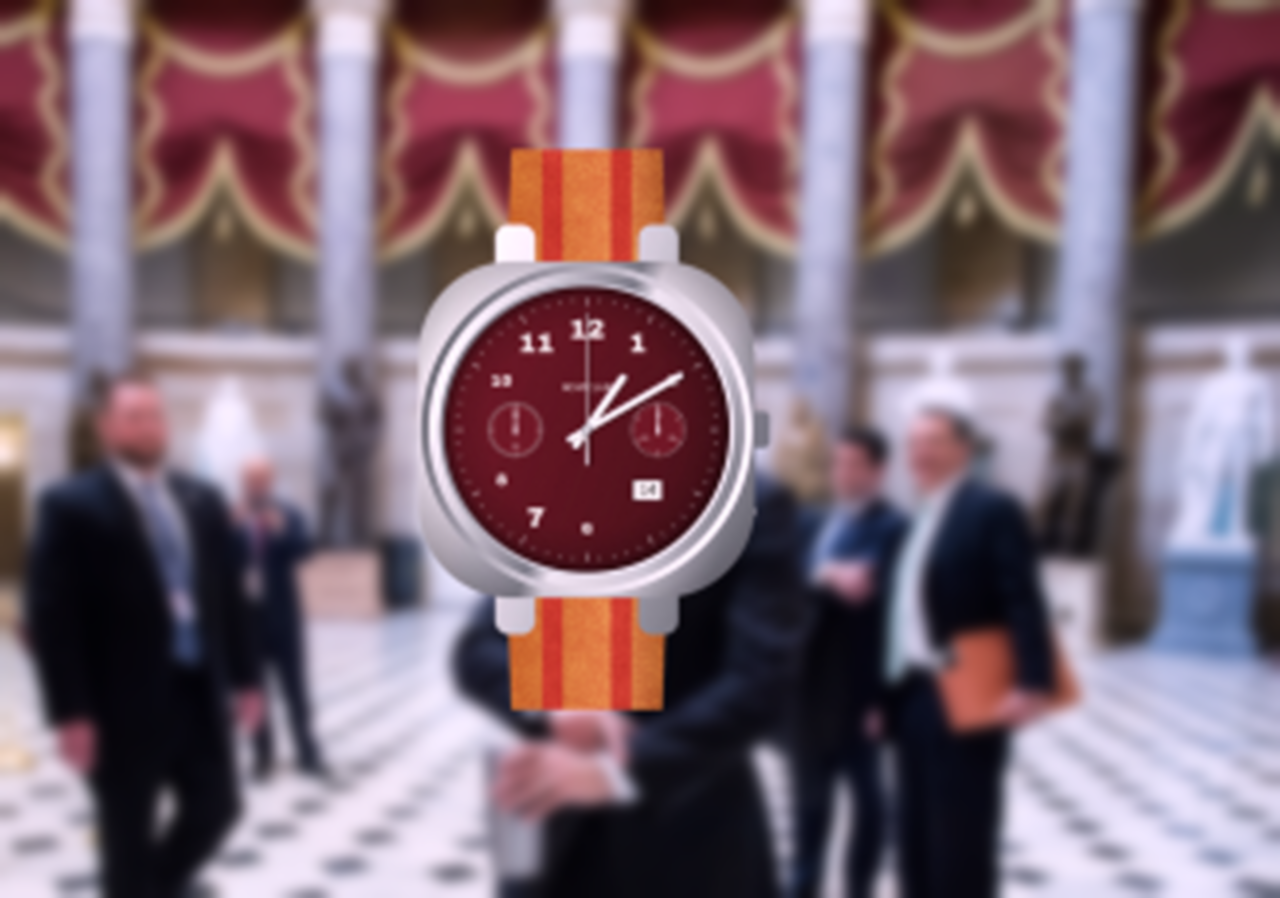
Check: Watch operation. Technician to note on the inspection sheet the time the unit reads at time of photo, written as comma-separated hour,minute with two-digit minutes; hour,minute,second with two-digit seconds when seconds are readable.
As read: 1,10
